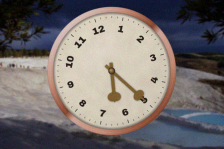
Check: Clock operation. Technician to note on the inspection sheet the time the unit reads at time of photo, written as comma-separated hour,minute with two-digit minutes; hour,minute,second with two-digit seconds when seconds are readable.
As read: 6,25
